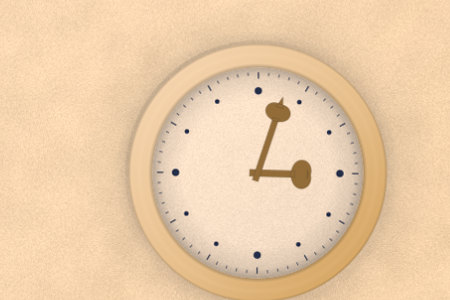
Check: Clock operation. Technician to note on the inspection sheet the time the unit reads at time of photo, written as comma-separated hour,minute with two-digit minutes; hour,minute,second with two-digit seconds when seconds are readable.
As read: 3,03
